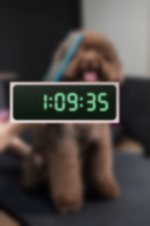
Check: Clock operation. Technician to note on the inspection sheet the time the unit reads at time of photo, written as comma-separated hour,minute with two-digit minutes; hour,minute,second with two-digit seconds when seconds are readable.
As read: 1,09,35
